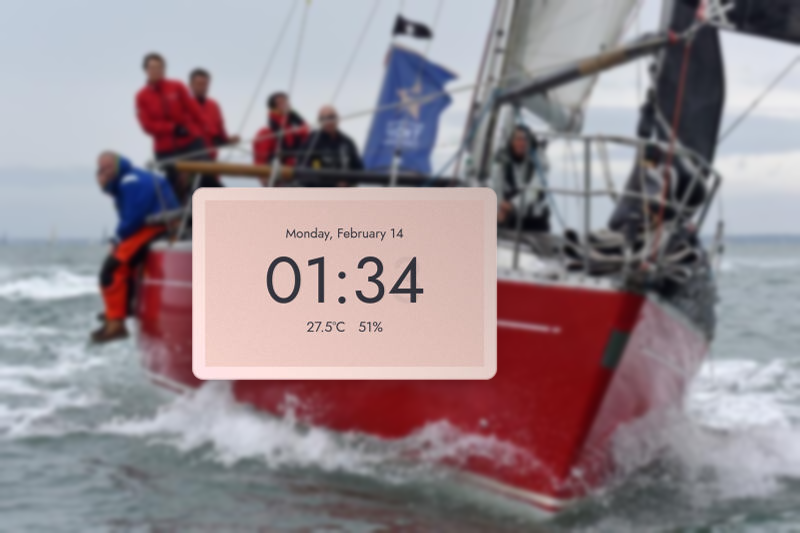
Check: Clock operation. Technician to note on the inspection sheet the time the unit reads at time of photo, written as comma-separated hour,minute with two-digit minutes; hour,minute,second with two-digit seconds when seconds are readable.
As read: 1,34
